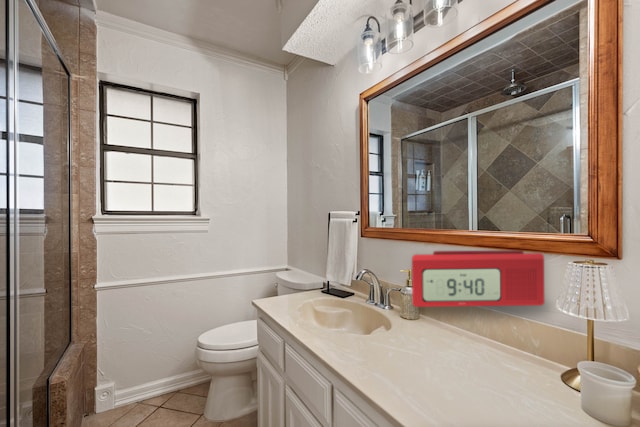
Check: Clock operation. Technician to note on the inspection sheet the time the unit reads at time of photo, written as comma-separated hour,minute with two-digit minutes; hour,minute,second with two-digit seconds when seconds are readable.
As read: 9,40
